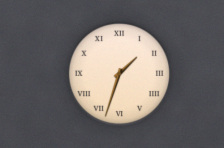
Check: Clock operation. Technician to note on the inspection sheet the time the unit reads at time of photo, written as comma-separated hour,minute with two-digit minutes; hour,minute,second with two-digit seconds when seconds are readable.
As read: 1,33
